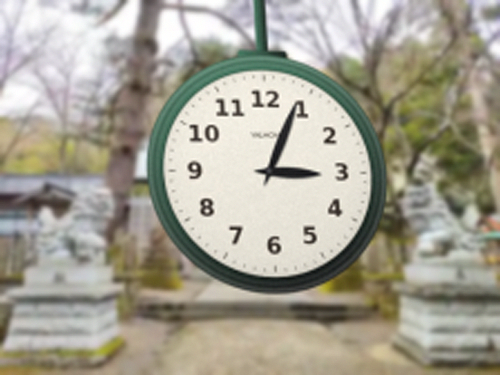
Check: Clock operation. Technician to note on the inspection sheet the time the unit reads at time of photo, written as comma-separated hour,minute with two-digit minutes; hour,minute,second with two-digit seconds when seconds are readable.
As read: 3,04
